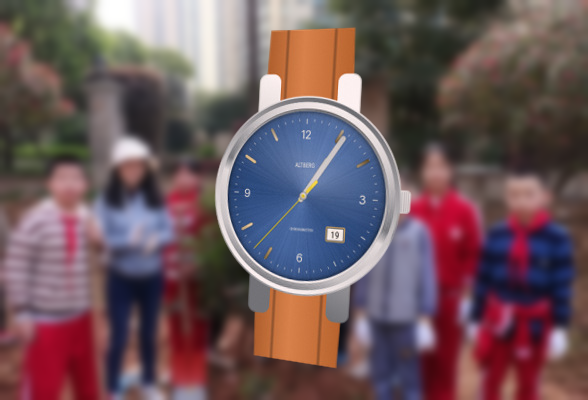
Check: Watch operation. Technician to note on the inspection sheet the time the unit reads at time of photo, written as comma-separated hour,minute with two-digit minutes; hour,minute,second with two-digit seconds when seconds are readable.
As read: 1,05,37
